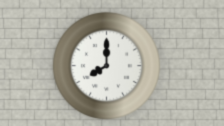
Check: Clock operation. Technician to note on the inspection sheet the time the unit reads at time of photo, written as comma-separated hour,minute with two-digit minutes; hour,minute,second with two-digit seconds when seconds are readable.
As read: 8,00
